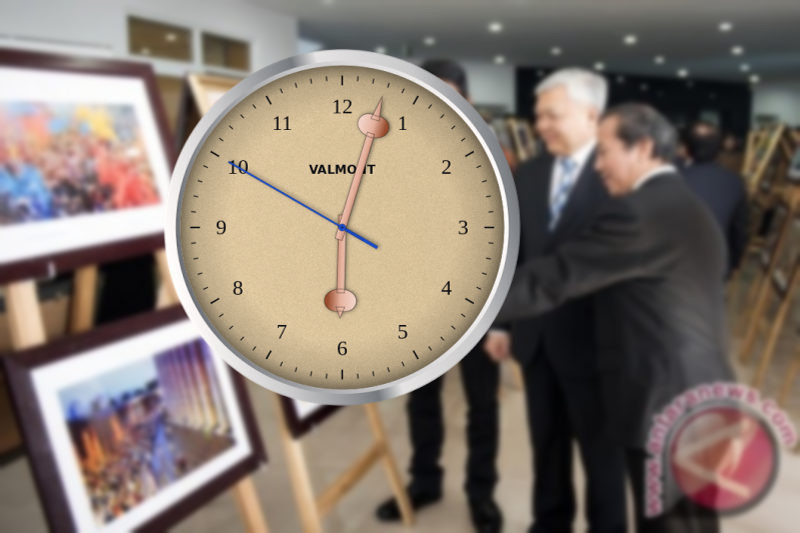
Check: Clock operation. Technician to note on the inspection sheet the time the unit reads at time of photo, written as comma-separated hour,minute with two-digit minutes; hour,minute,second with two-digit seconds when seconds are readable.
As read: 6,02,50
